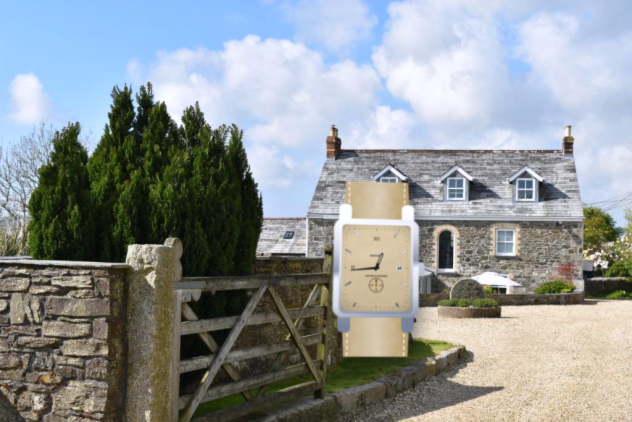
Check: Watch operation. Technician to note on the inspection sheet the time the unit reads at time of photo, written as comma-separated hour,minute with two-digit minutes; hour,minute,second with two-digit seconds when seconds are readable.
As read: 12,44
